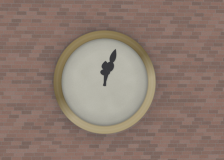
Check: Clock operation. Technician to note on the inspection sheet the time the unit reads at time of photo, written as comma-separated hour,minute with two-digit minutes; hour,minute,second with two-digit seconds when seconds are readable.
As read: 12,03
